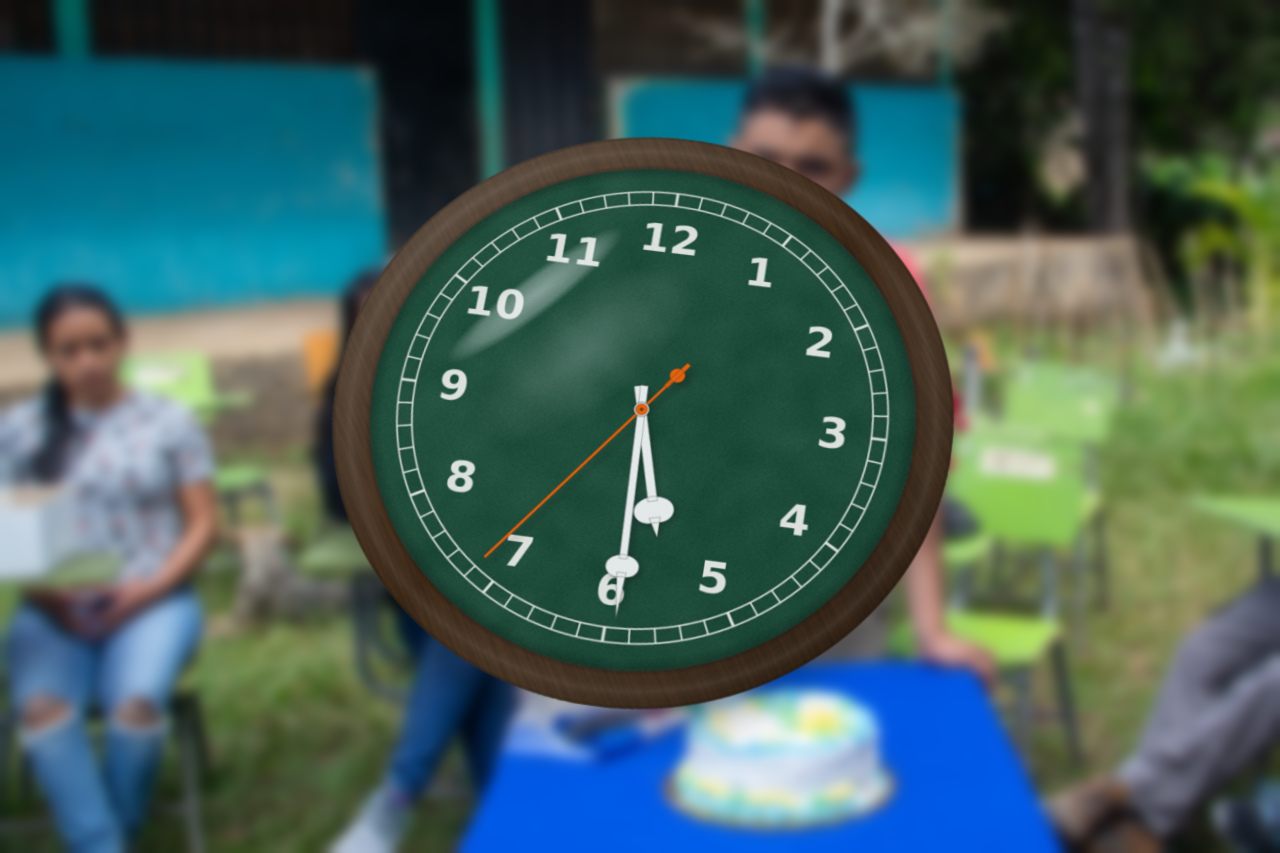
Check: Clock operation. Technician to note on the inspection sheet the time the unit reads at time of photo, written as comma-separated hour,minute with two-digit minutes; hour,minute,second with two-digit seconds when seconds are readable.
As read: 5,29,36
